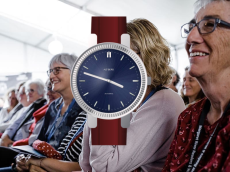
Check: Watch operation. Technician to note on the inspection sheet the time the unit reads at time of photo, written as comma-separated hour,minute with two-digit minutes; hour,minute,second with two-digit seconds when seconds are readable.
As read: 3,48
